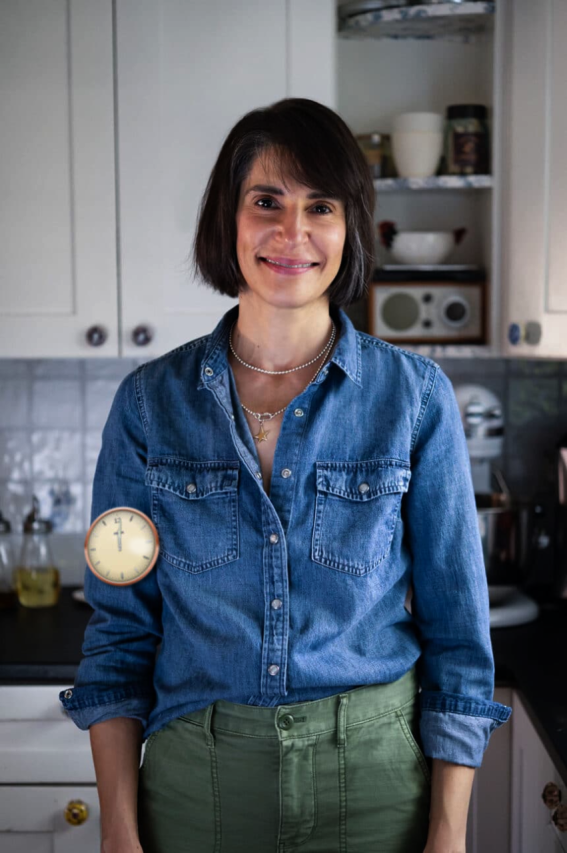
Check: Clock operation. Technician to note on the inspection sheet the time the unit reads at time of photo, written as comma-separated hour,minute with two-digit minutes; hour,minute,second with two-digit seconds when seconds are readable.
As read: 12,01
